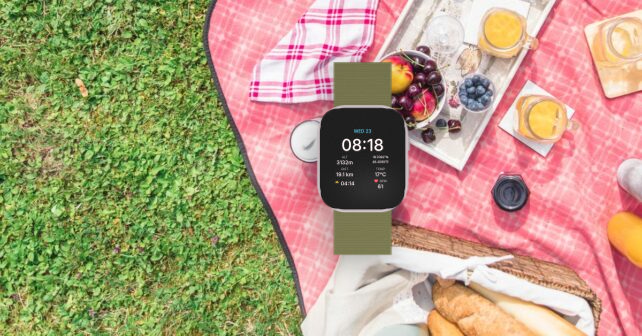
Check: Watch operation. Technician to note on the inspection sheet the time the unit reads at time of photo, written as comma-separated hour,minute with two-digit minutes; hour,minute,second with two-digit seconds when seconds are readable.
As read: 8,18
